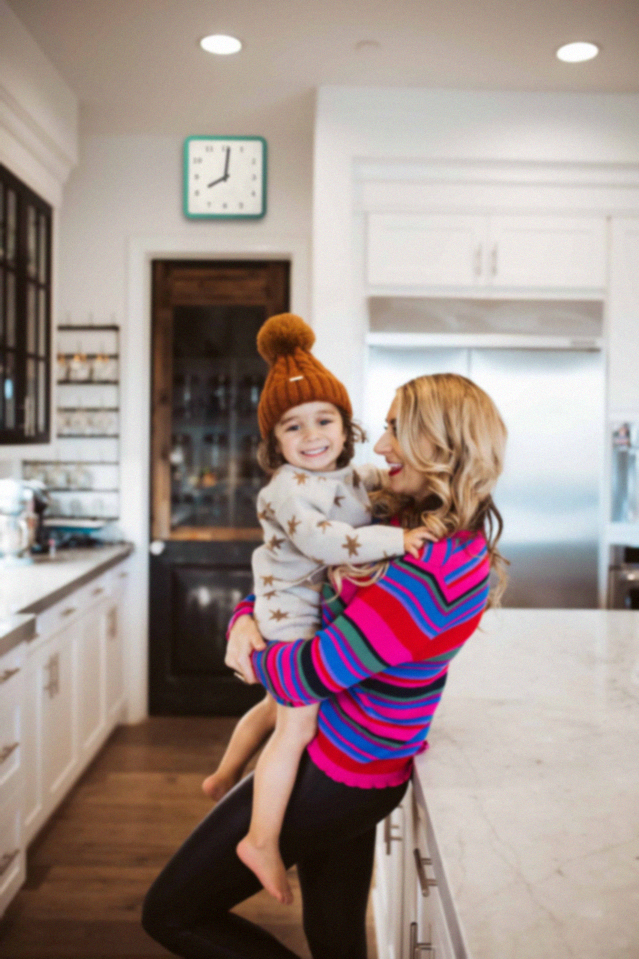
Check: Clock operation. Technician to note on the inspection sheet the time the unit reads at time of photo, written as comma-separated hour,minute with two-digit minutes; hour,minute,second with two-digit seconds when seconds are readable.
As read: 8,01
